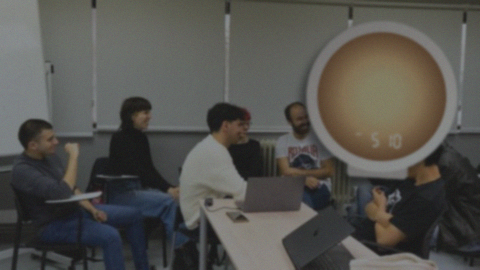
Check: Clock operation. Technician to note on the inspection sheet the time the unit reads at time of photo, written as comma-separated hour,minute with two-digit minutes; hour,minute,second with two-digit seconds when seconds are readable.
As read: 5,10
